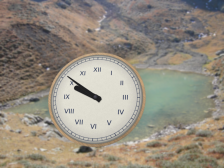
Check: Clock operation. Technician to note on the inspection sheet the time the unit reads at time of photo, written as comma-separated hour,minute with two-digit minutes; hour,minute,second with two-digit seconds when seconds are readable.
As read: 9,51
